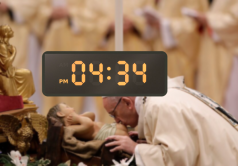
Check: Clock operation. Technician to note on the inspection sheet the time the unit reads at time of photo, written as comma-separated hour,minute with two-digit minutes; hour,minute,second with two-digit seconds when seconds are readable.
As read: 4,34
